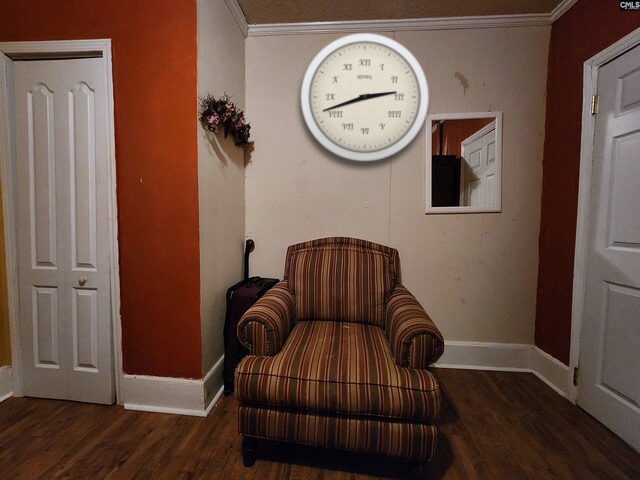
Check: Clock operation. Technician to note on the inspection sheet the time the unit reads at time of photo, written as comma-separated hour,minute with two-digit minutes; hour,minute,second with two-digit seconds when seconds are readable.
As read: 2,42
